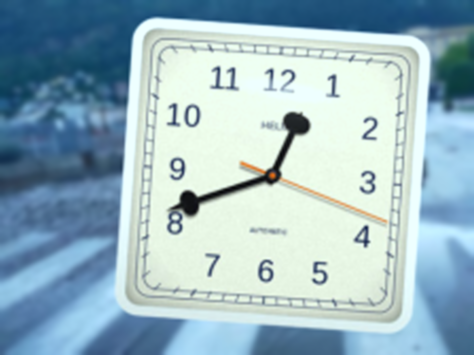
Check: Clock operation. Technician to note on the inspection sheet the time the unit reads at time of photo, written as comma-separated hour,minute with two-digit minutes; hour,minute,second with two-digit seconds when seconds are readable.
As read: 12,41,18
